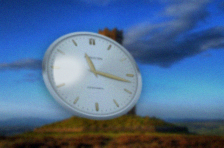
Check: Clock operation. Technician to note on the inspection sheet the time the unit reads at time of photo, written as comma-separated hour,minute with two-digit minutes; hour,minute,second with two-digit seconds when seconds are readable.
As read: 11,17
